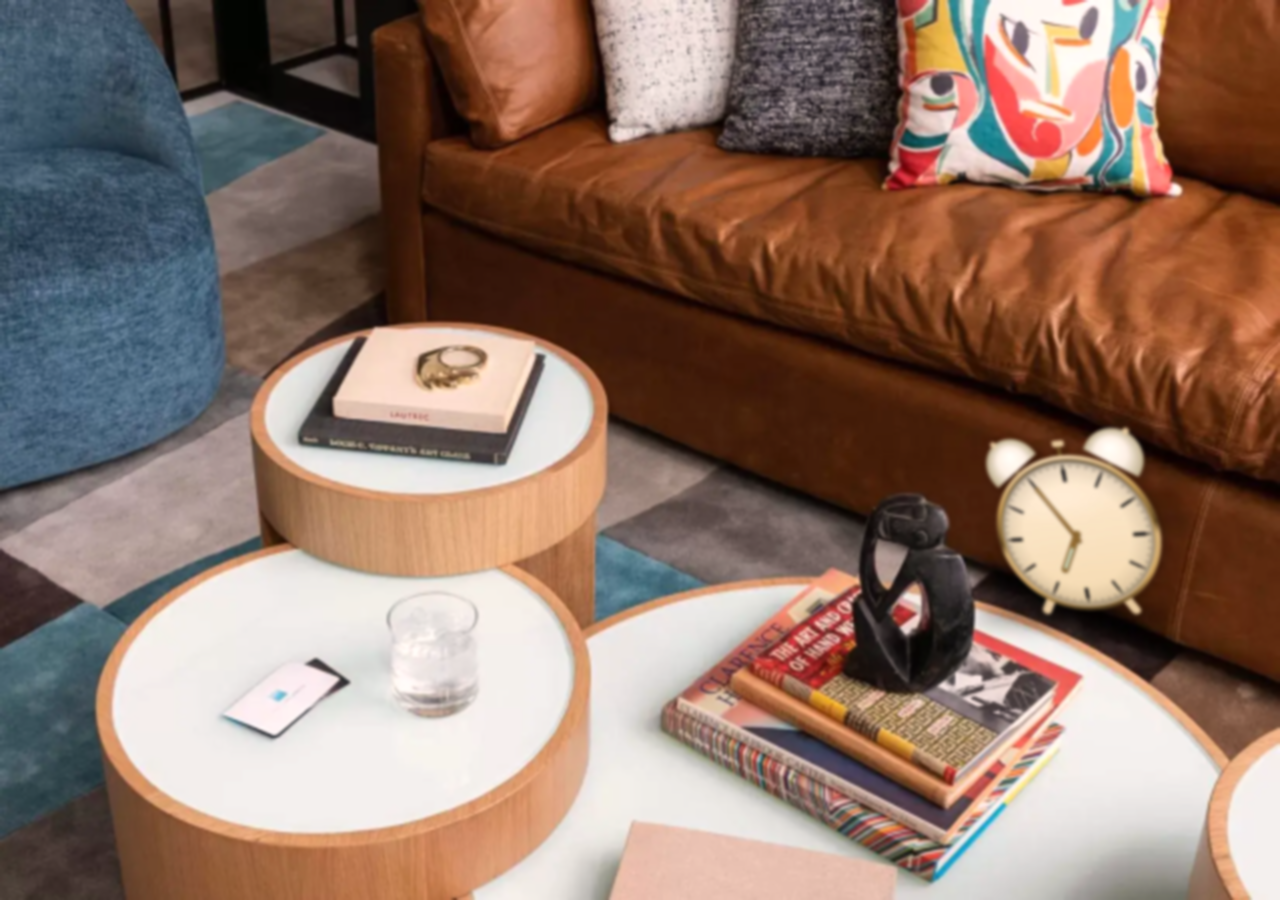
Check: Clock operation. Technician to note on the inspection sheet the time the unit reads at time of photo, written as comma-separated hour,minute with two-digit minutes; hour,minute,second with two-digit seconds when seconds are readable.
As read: 6,55
